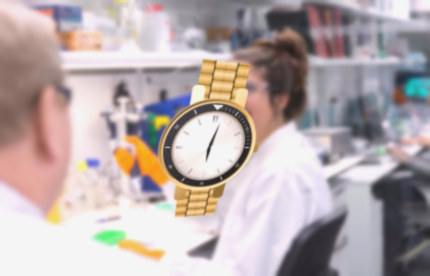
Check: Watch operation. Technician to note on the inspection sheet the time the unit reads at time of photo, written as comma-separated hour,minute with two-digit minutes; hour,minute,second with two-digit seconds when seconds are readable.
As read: 6,02
